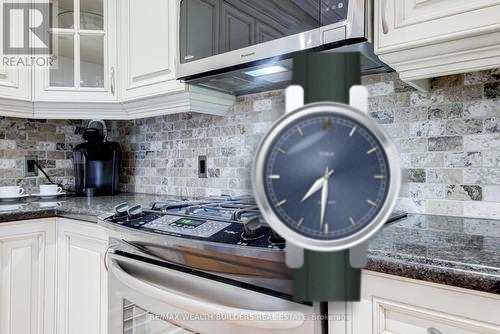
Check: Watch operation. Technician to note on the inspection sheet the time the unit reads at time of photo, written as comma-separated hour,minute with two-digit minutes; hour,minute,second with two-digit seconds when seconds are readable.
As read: 7,31
